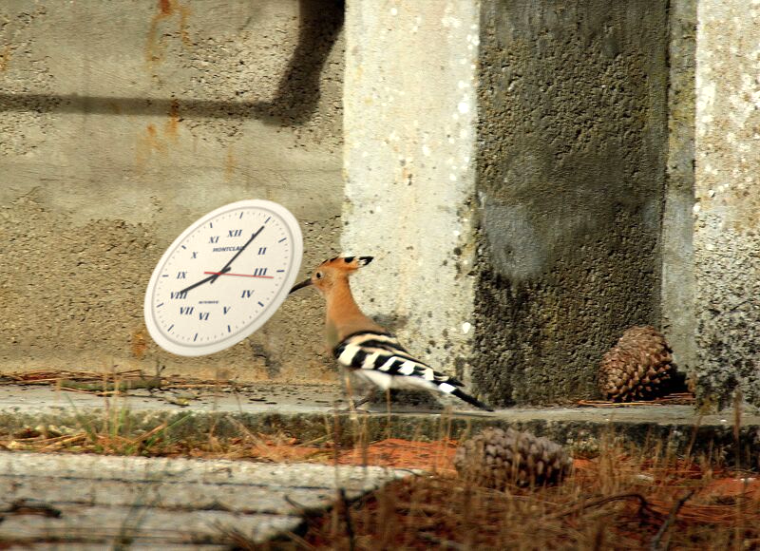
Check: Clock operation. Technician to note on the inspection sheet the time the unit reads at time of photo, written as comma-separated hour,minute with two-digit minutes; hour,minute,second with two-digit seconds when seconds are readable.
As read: 8,05,16
